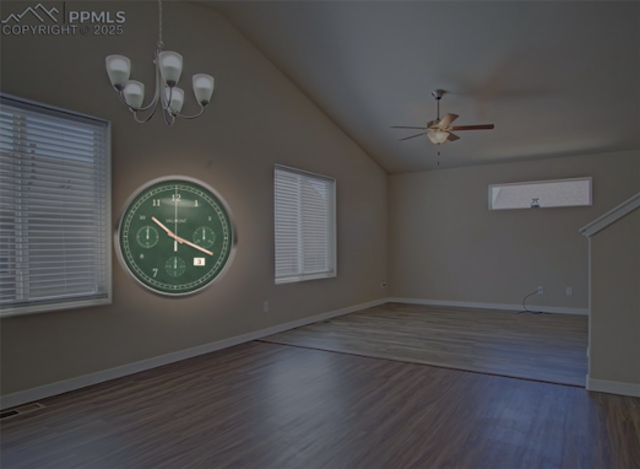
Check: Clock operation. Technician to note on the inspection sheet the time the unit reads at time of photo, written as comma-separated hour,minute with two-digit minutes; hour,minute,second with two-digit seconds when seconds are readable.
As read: 10,19
